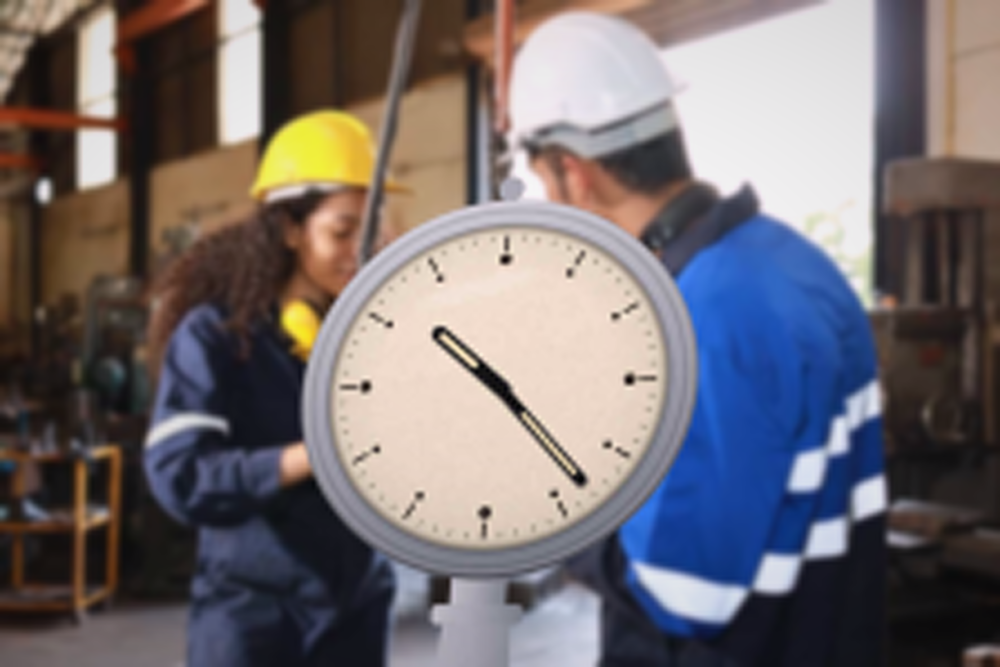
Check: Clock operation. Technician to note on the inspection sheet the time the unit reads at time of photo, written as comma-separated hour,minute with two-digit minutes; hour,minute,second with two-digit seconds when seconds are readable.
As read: 10,23
